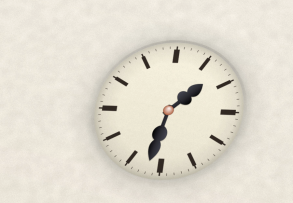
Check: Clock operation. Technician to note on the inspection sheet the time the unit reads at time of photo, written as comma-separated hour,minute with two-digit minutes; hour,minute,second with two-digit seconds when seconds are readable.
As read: 1,32
